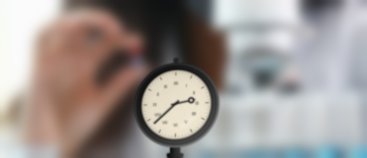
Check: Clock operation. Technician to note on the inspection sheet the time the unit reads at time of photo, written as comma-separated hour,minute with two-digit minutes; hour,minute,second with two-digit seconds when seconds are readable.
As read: 2,38
